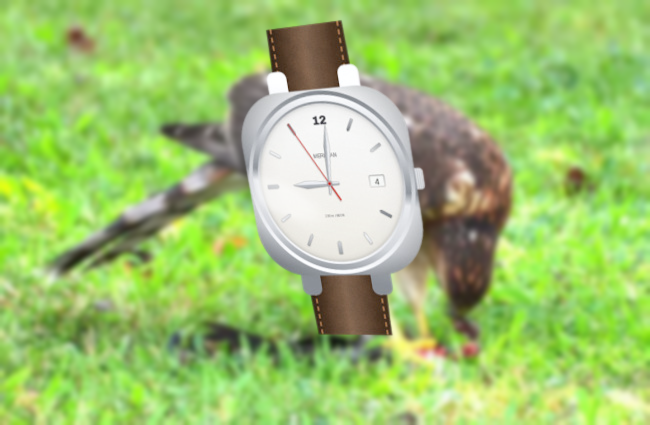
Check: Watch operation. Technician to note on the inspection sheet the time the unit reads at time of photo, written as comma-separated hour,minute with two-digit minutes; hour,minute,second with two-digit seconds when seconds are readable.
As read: 9,00,55
